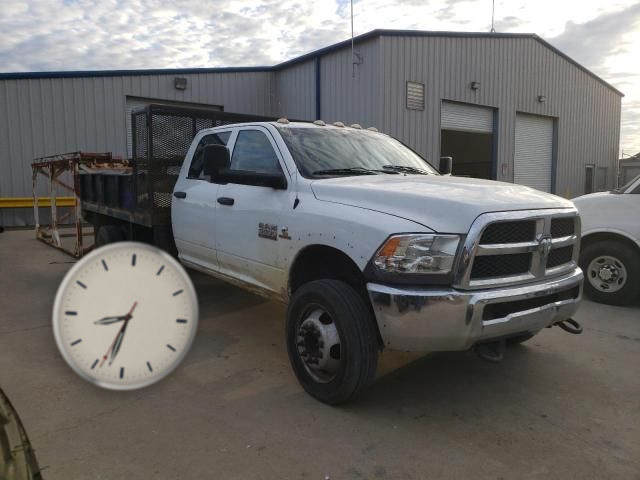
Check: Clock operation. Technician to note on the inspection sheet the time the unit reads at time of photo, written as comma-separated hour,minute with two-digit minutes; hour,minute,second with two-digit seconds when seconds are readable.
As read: 8,32,34
